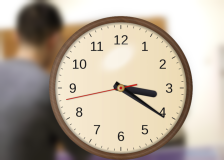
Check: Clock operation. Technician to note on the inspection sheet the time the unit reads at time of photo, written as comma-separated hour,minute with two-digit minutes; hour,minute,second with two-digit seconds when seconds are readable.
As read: 3,20,43
